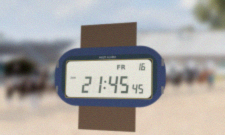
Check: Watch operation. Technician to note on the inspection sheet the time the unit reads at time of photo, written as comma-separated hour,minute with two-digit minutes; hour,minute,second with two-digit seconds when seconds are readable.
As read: 21,45
